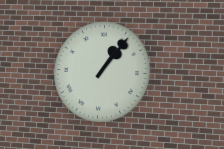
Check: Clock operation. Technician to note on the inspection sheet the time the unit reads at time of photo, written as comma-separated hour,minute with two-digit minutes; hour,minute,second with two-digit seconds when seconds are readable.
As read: 1,06
